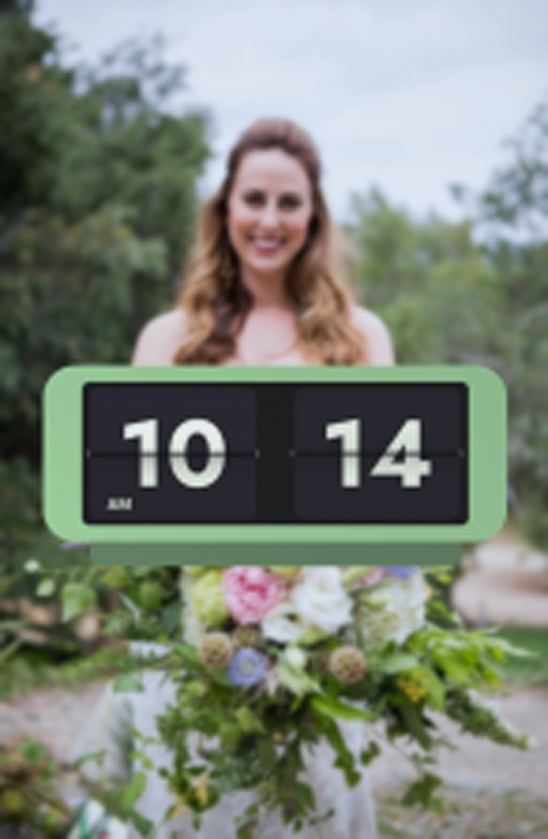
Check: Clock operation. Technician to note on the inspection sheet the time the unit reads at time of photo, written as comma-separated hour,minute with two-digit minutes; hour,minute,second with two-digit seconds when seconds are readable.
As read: 10,14
